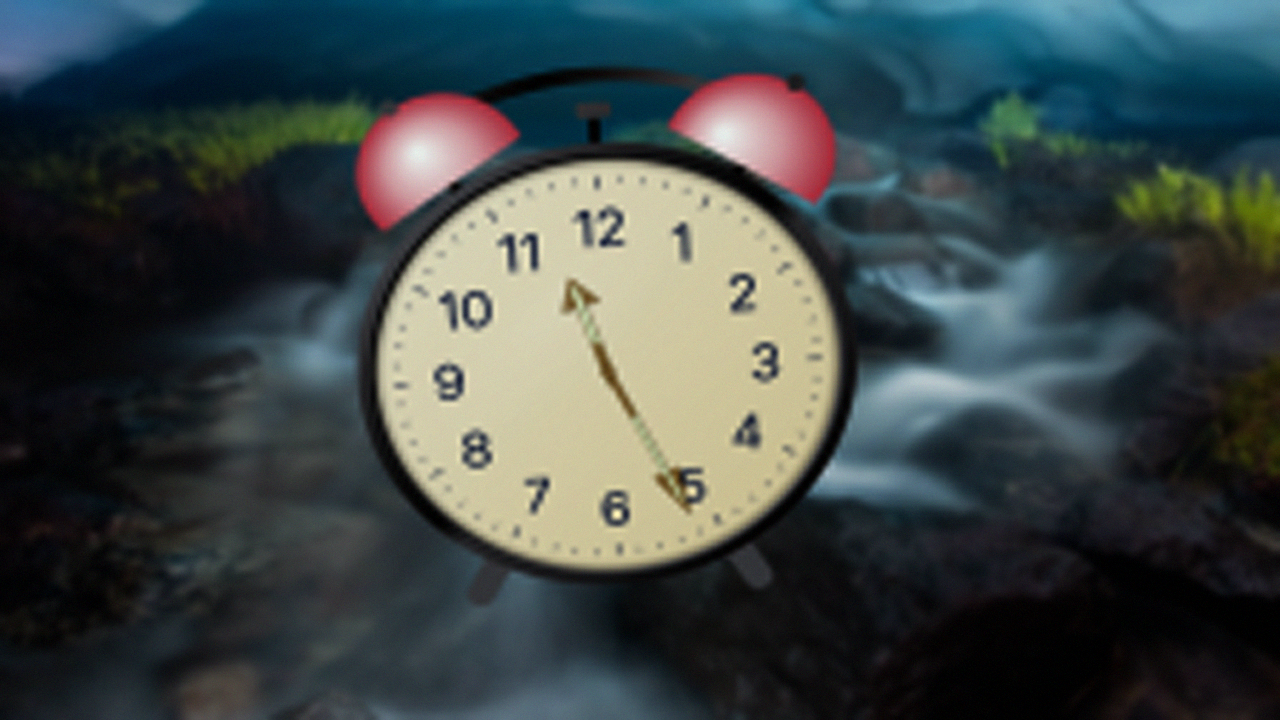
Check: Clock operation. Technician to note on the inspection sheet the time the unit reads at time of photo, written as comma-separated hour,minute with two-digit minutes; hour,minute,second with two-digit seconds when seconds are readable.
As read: 11,26
